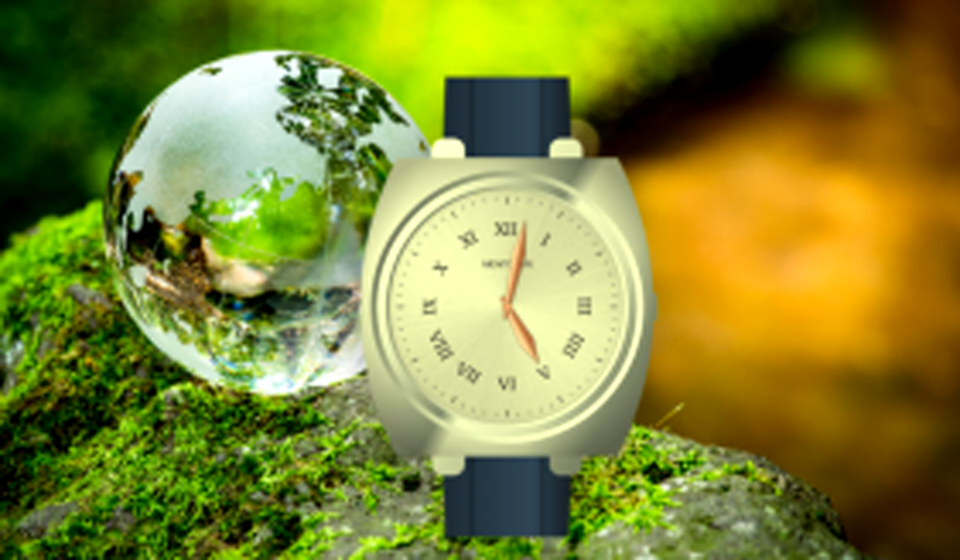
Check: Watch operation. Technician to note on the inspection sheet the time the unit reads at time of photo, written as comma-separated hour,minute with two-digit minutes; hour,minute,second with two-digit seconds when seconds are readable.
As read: 5,02
